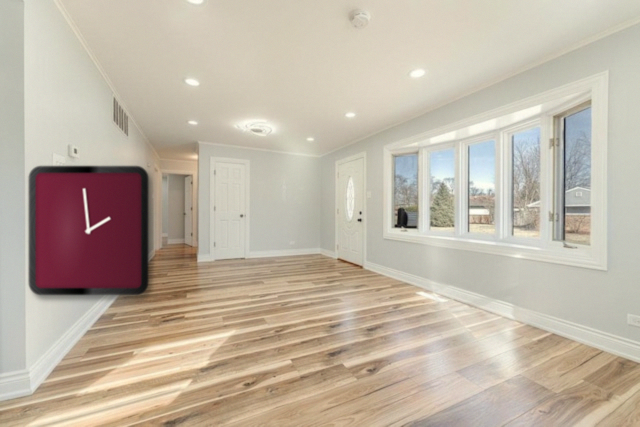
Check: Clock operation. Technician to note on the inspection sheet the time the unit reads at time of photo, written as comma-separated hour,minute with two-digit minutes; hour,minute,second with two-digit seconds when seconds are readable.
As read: 1,59
